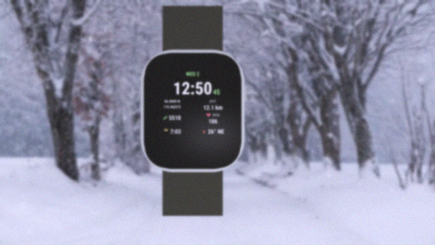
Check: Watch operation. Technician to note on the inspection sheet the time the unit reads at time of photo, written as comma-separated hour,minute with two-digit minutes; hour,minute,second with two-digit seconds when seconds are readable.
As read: 12,50
